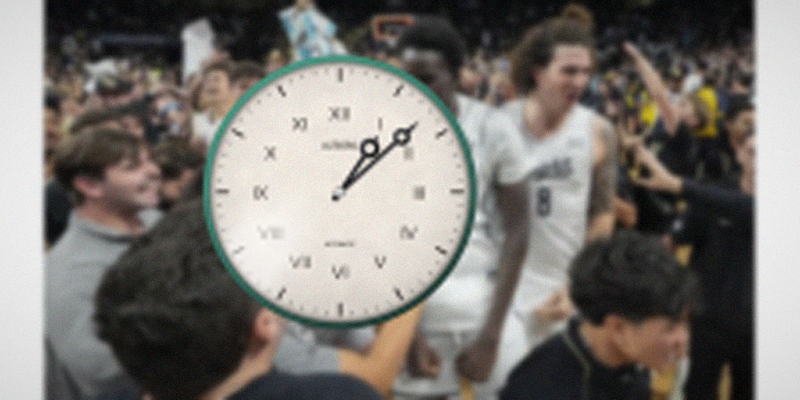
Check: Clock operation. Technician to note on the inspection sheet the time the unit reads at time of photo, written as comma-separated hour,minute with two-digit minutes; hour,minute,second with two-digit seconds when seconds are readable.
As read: 1,08
